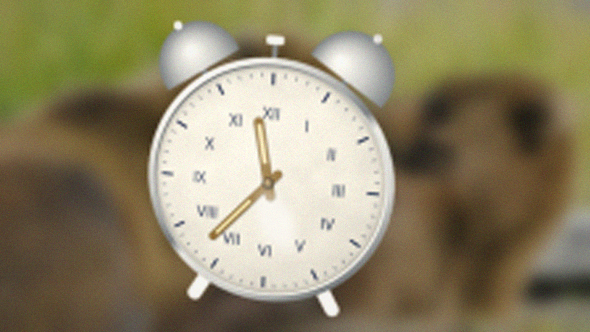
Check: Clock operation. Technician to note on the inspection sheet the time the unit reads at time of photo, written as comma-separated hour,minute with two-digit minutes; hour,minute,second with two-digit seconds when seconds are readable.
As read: 11,37
